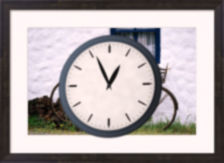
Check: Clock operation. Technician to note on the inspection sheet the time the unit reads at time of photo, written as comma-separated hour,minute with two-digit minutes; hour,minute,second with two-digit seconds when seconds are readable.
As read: 12,56
